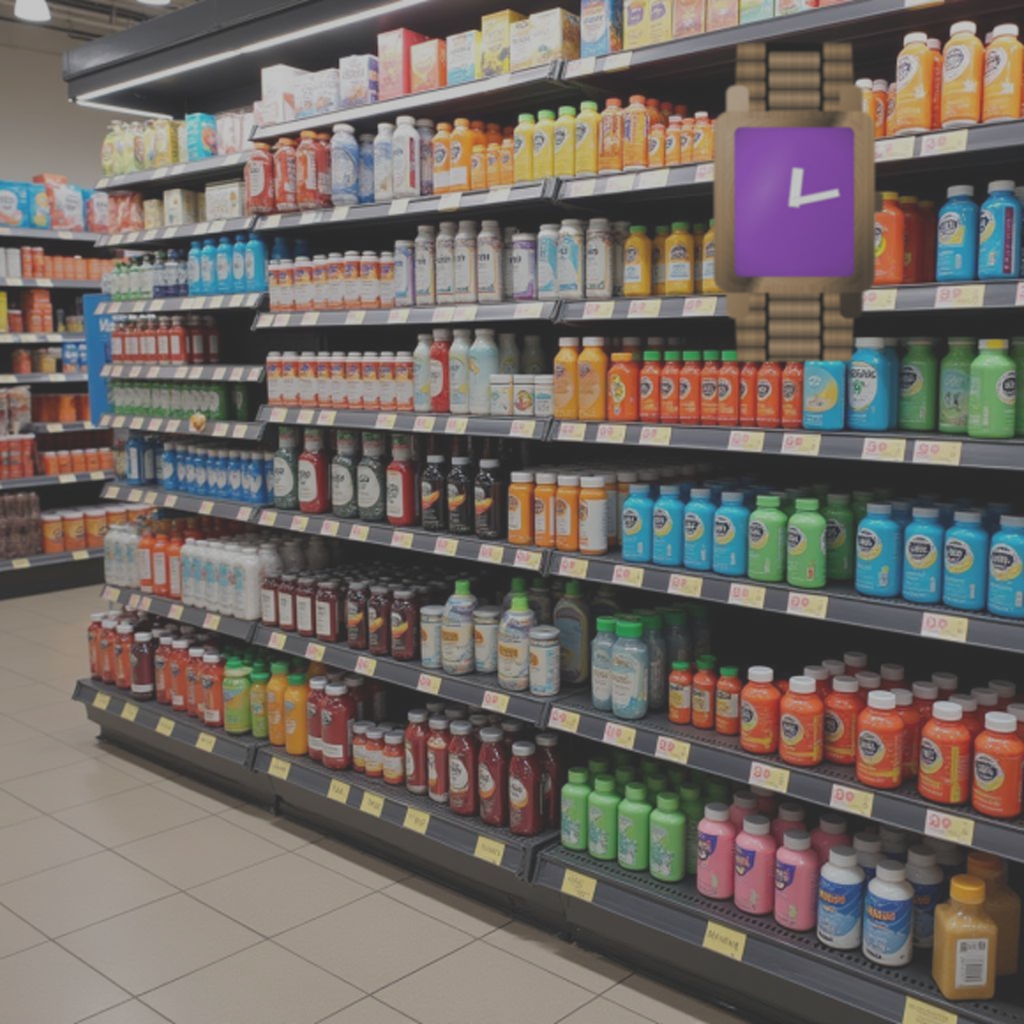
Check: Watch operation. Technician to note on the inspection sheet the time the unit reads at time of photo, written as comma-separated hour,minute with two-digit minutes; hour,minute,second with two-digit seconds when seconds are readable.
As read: 12,13
